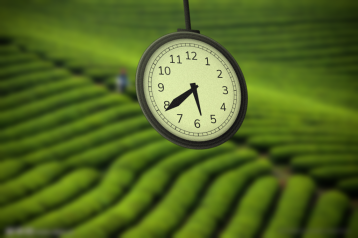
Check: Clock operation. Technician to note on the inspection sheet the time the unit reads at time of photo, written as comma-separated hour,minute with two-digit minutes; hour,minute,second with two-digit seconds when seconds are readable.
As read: 5,39
